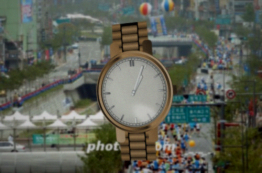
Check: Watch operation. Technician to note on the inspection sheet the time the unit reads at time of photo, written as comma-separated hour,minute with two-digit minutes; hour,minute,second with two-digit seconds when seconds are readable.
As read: 1,04
